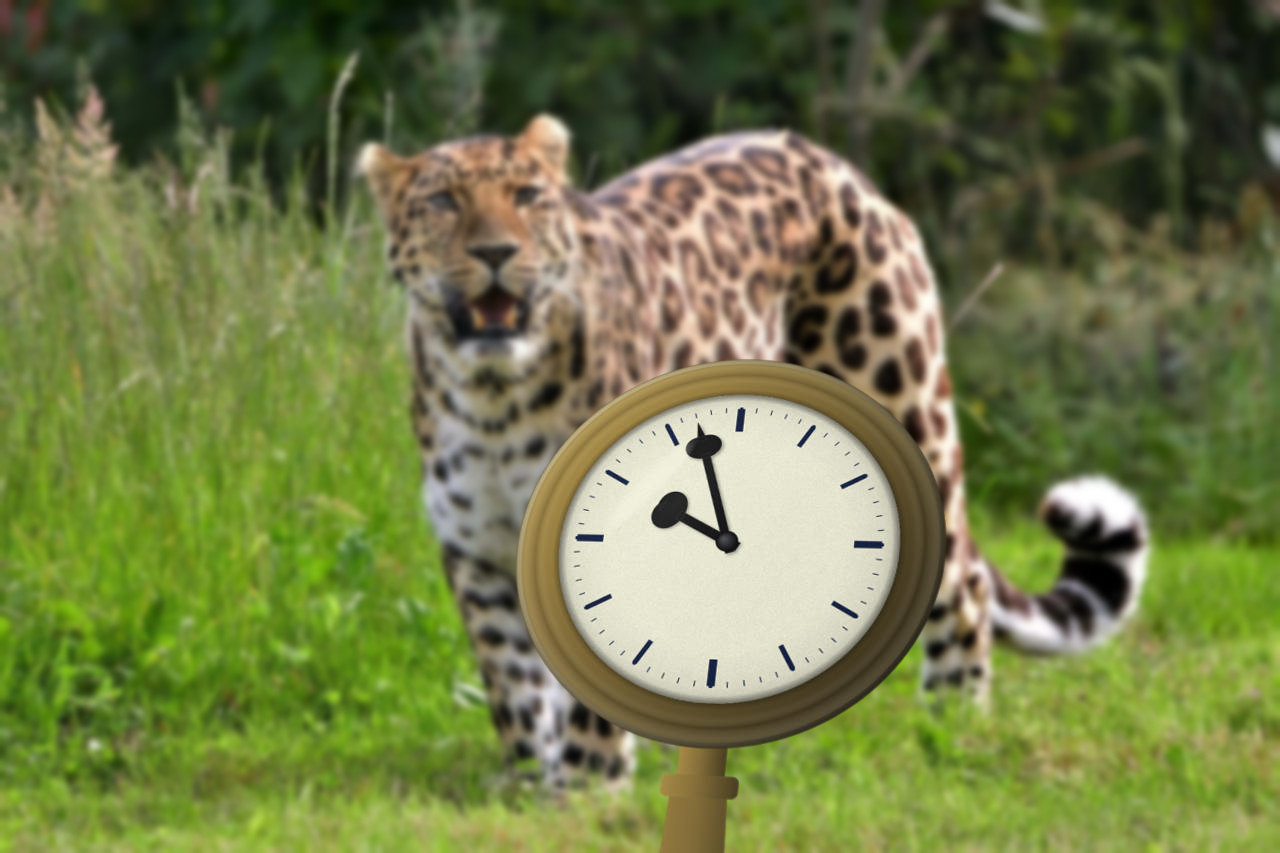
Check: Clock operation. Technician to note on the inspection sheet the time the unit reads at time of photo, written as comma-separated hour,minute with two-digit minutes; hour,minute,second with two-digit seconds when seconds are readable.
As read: 9,57
